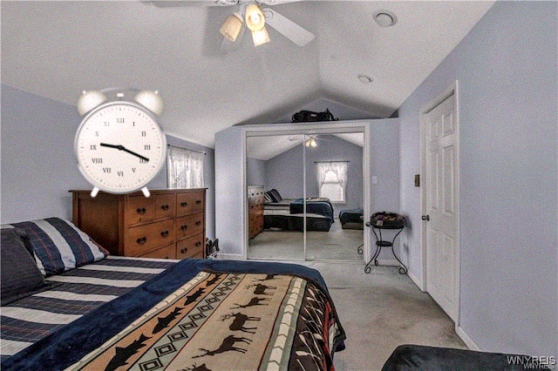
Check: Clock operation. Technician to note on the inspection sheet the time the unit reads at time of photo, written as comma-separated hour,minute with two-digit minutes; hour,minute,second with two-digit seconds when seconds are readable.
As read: 9,19
